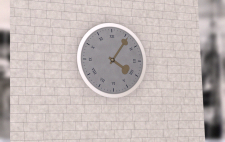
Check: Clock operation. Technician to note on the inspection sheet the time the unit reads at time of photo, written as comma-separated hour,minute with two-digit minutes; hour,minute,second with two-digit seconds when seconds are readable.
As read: 4,06
